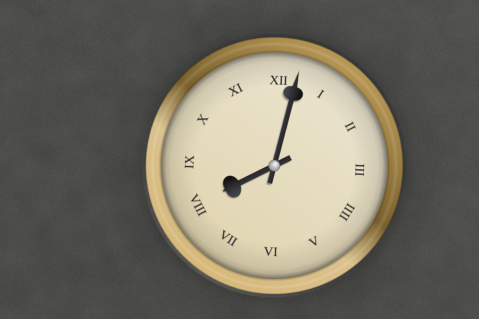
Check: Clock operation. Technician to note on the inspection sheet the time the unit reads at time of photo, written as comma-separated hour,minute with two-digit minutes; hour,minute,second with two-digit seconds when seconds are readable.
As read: 8,02
